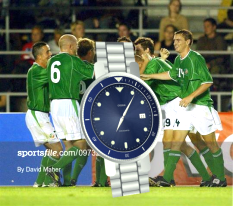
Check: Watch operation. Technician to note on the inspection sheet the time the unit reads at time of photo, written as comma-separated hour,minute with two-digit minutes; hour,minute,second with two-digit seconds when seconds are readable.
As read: 7,06
